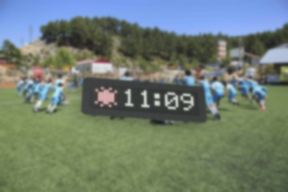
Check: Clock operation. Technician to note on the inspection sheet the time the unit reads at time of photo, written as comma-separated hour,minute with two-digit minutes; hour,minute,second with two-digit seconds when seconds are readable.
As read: 11,09
